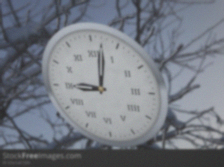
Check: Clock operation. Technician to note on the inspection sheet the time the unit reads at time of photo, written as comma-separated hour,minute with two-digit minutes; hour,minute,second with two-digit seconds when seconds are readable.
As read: 9,02
